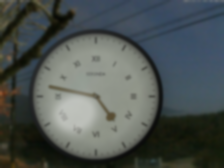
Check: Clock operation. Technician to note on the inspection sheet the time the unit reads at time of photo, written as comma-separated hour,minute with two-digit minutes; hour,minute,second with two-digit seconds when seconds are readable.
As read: 4,47
